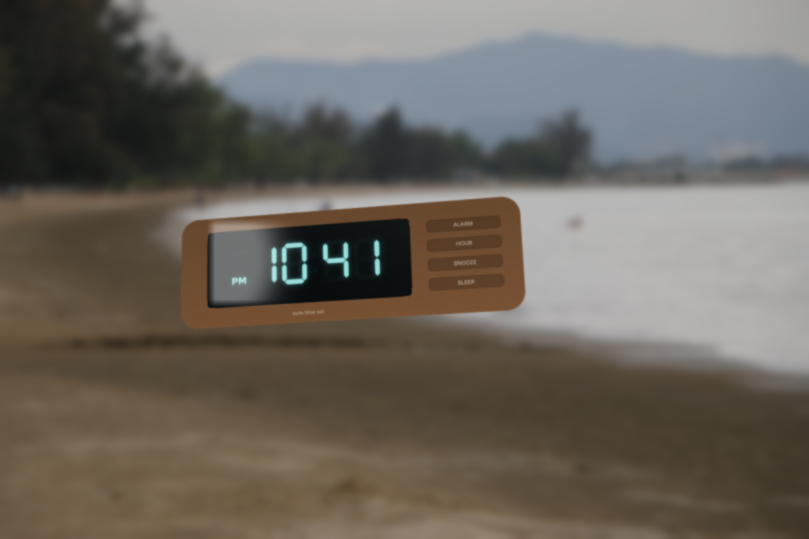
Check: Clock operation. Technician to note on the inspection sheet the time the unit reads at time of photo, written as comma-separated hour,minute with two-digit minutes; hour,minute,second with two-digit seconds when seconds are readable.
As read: 10,41
